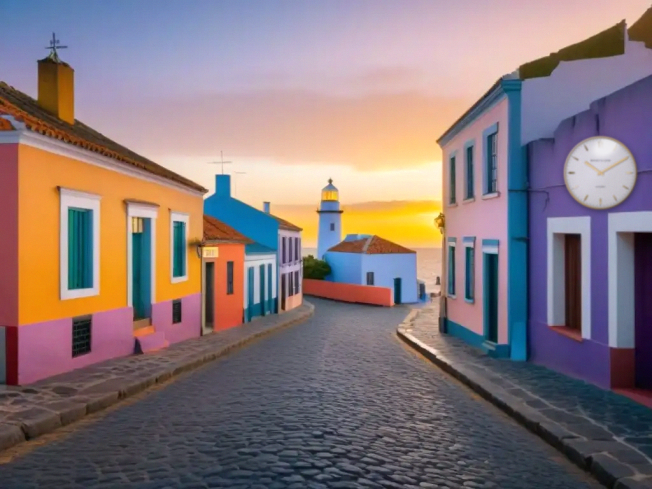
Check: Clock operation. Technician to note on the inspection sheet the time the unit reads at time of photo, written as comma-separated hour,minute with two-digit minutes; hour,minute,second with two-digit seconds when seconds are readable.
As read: 10,10
